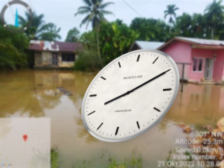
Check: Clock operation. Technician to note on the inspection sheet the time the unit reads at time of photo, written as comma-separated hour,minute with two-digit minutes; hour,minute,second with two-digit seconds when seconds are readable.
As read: 8,10
